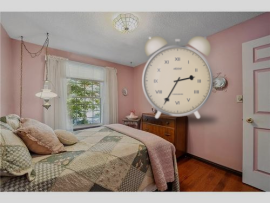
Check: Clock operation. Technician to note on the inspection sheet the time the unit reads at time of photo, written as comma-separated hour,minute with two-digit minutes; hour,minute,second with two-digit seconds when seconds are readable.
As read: 2,35
